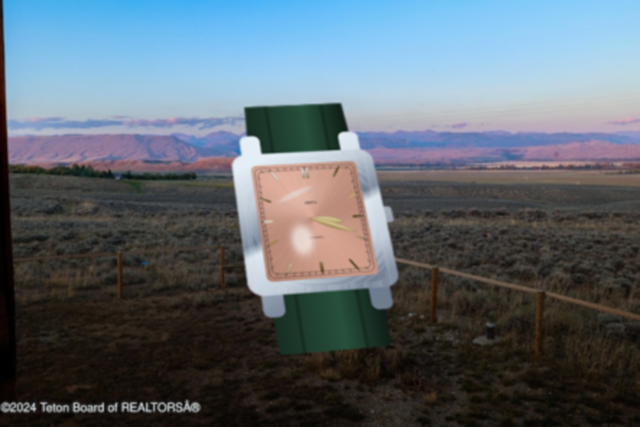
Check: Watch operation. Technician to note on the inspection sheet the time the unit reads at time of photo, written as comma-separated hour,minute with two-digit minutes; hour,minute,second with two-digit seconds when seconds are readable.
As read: 3,19
